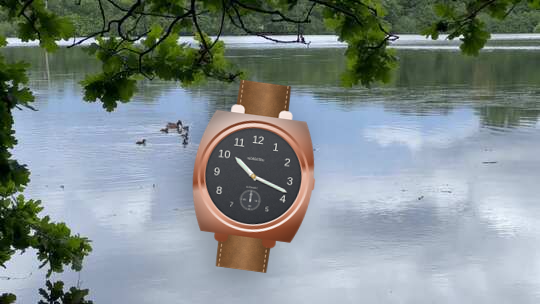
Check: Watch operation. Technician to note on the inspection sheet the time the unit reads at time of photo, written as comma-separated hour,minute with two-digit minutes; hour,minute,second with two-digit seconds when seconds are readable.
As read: 10,18
